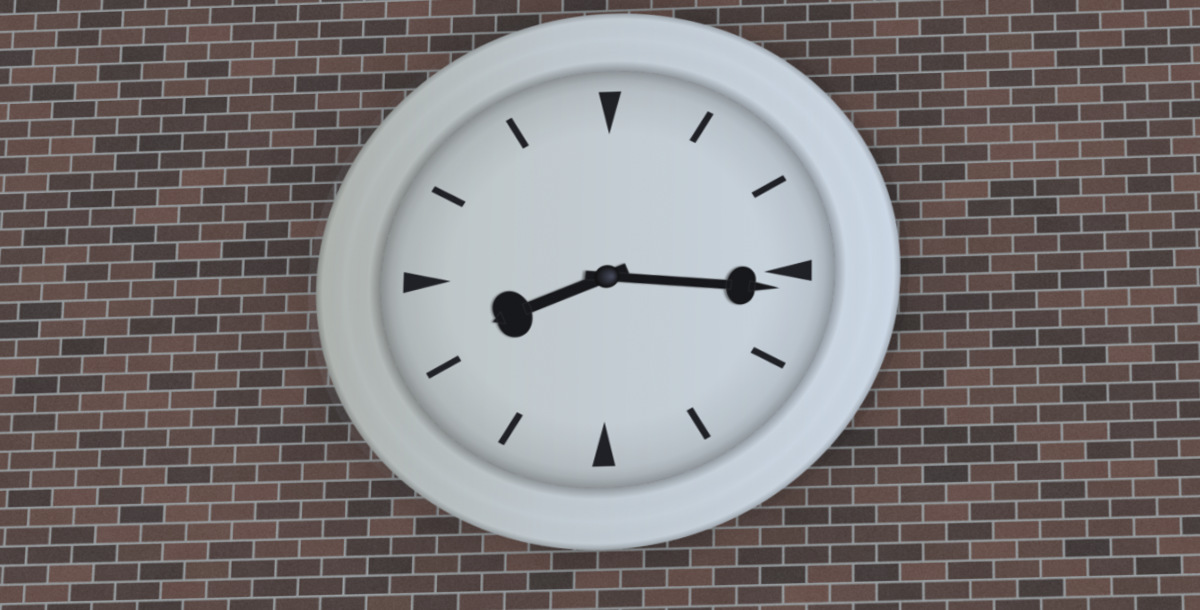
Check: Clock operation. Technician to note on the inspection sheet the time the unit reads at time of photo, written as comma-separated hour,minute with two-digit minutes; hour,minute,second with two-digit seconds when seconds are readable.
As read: 8,16
